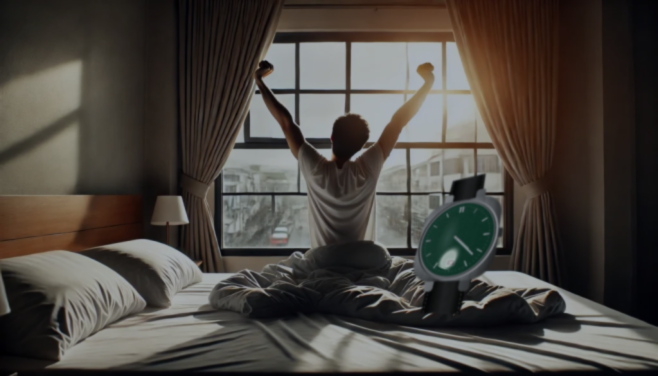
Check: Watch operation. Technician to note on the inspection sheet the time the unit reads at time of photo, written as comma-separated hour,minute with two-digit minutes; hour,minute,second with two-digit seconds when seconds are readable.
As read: 4,22
